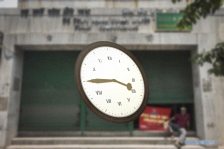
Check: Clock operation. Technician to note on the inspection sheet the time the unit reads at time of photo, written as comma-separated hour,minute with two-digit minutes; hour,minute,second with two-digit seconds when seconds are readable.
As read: 3,45
